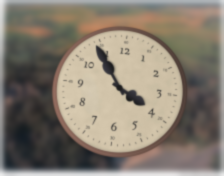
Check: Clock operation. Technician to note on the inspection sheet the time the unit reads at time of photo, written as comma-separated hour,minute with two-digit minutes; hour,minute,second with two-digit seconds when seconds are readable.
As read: 3,54
